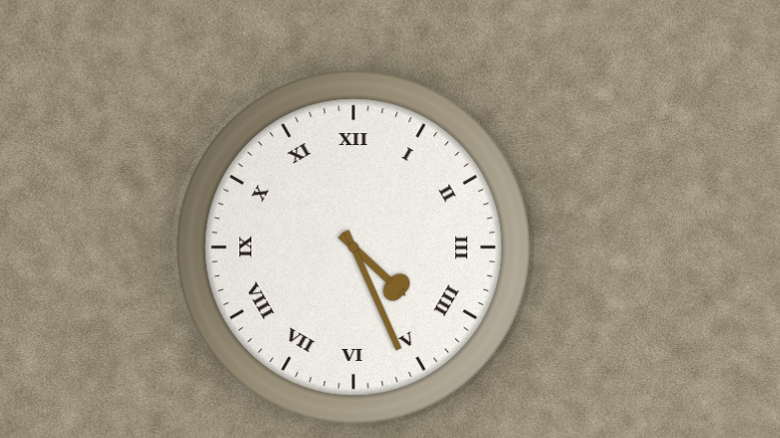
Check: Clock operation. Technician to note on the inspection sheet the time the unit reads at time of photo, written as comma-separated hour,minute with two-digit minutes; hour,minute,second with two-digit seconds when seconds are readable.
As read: 4,26
